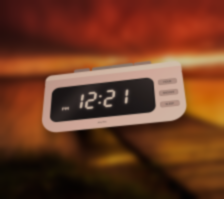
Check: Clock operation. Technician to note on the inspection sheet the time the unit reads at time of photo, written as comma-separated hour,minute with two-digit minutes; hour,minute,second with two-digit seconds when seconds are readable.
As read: 12,21
